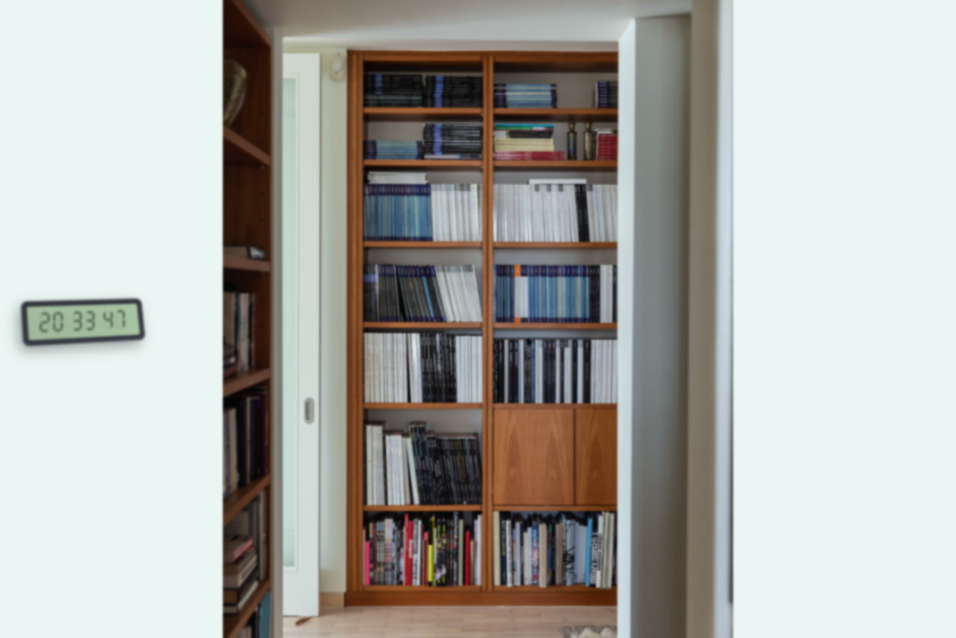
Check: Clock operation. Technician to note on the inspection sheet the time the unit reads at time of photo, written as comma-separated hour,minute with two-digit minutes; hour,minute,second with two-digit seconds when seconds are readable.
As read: 20,33,47
